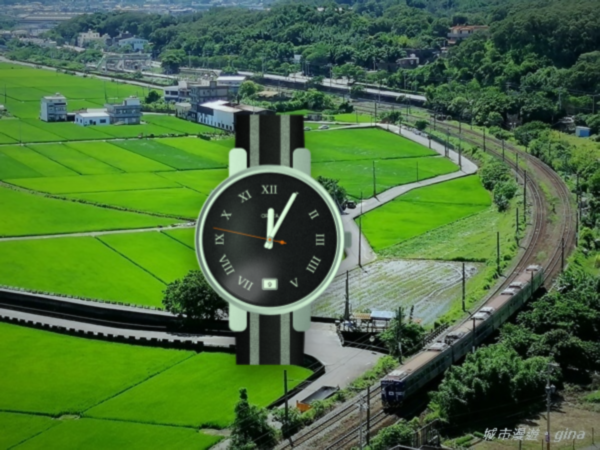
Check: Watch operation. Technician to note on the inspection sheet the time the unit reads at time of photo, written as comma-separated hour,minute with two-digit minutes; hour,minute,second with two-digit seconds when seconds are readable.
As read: 12,04,47
